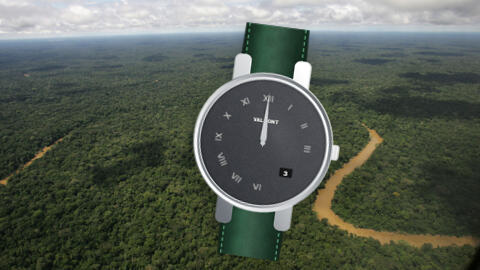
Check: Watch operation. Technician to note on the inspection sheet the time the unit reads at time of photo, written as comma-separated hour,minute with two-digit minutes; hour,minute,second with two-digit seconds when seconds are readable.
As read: 12,00
